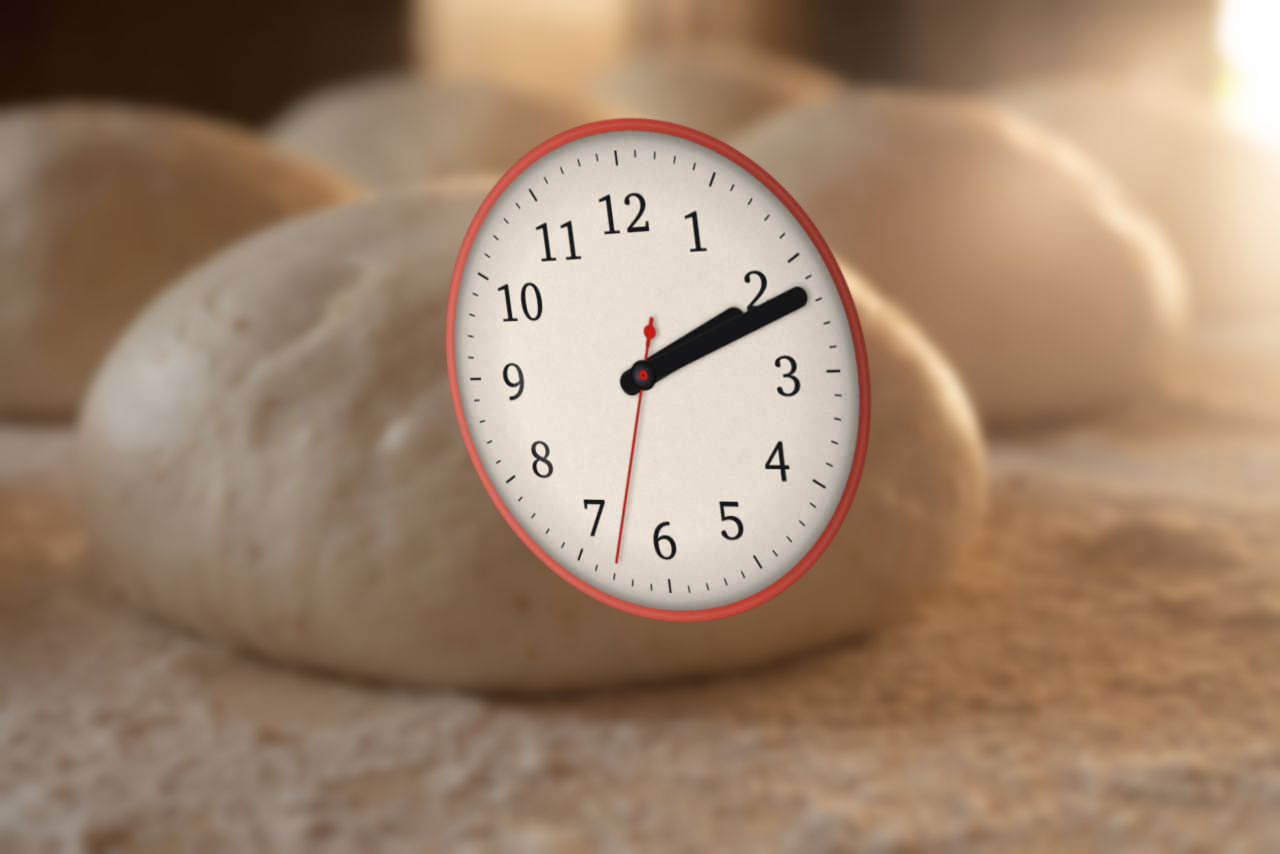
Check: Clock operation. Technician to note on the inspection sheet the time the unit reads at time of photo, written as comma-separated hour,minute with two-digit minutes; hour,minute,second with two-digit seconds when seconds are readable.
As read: 2,11,33
